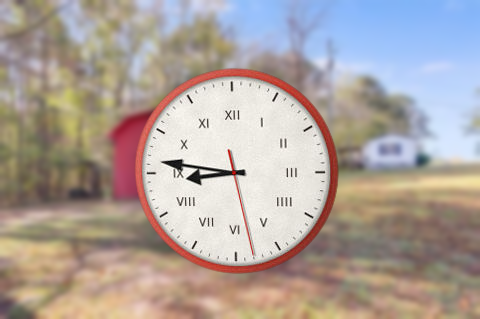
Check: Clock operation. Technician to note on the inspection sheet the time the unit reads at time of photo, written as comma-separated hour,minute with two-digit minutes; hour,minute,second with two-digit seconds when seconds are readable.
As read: 8,46,28
